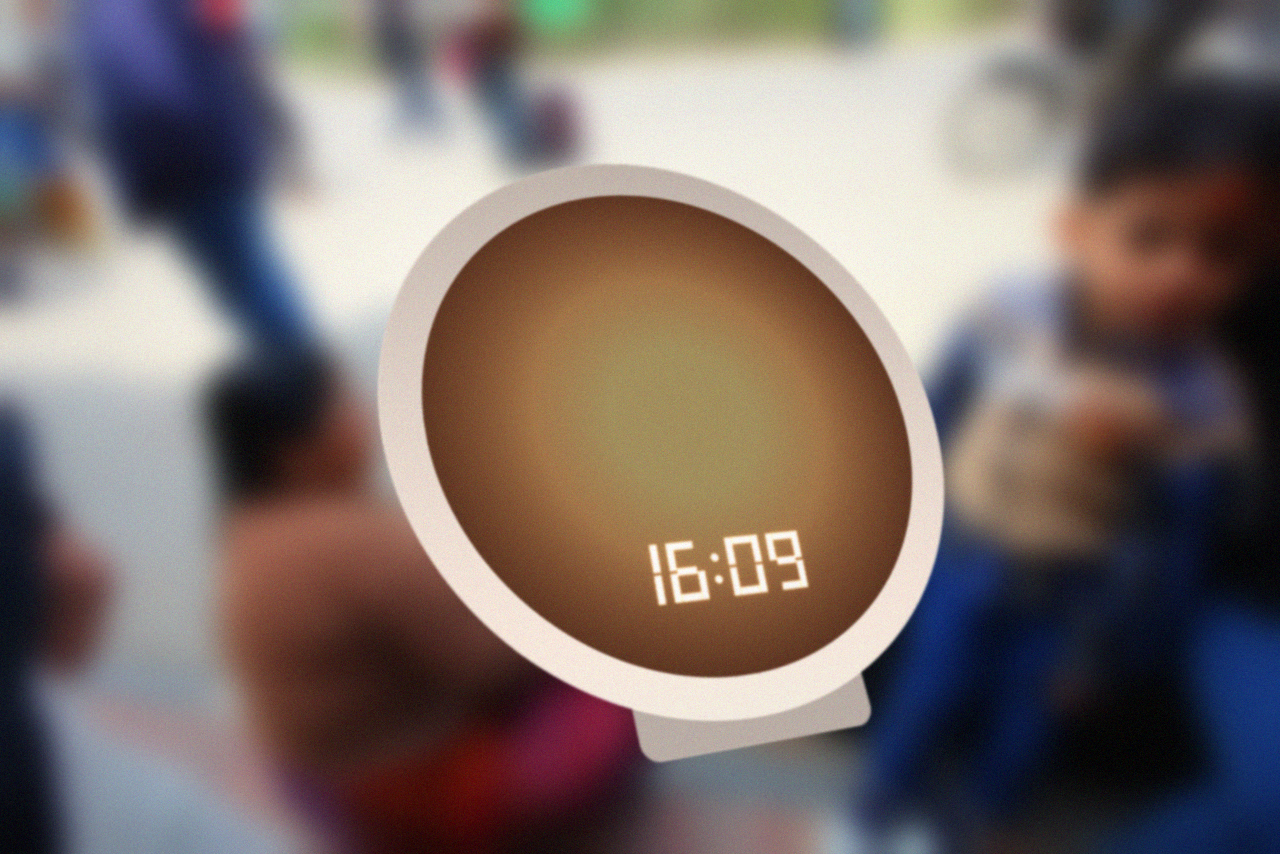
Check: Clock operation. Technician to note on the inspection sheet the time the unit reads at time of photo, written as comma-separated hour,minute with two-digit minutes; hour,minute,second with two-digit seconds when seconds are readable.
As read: 16,09
